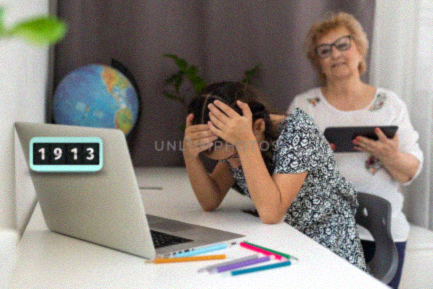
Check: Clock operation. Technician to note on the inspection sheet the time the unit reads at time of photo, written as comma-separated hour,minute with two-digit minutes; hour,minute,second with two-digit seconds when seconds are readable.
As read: 19,13
